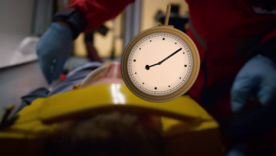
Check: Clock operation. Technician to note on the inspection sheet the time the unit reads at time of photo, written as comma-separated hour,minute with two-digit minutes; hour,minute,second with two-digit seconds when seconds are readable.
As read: 8,08
